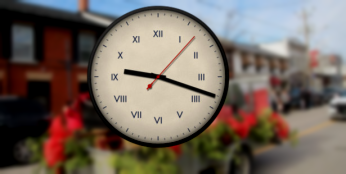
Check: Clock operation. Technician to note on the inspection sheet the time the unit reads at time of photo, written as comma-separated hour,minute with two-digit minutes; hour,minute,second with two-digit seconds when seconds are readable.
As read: 9,18,07
